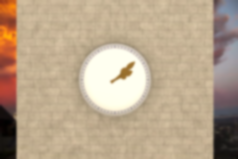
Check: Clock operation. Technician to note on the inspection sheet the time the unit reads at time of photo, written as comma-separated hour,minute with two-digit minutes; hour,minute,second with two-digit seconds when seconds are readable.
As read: 2,08
